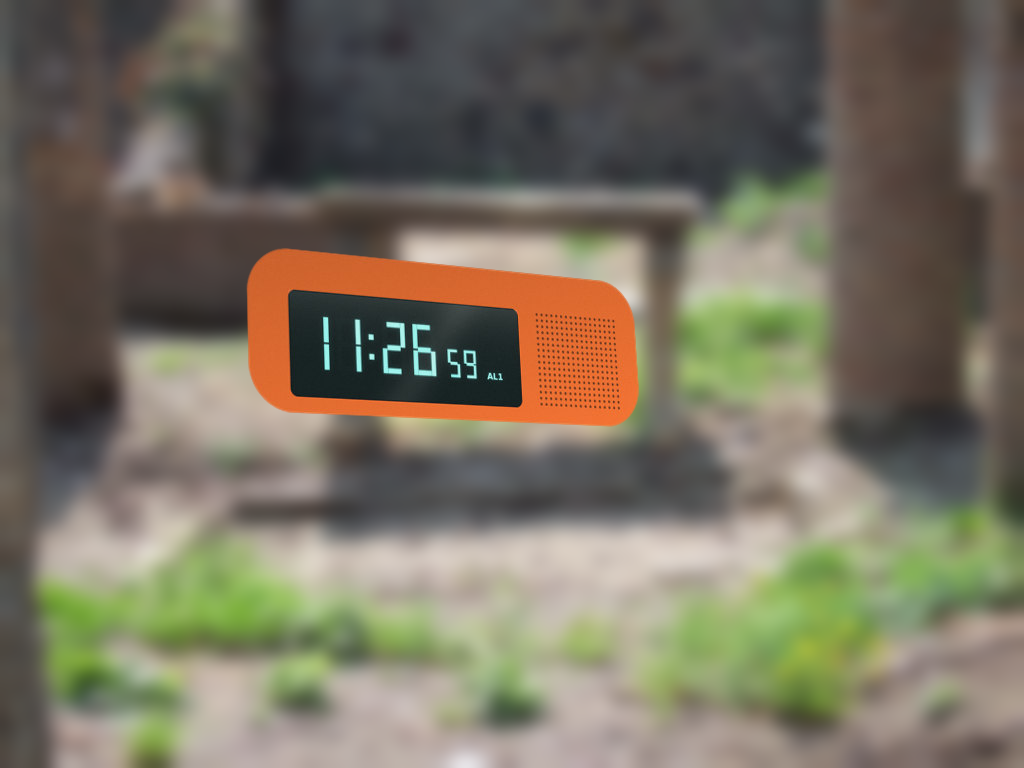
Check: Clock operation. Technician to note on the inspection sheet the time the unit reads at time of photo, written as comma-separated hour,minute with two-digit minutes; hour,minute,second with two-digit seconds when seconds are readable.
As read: 11,26,59
